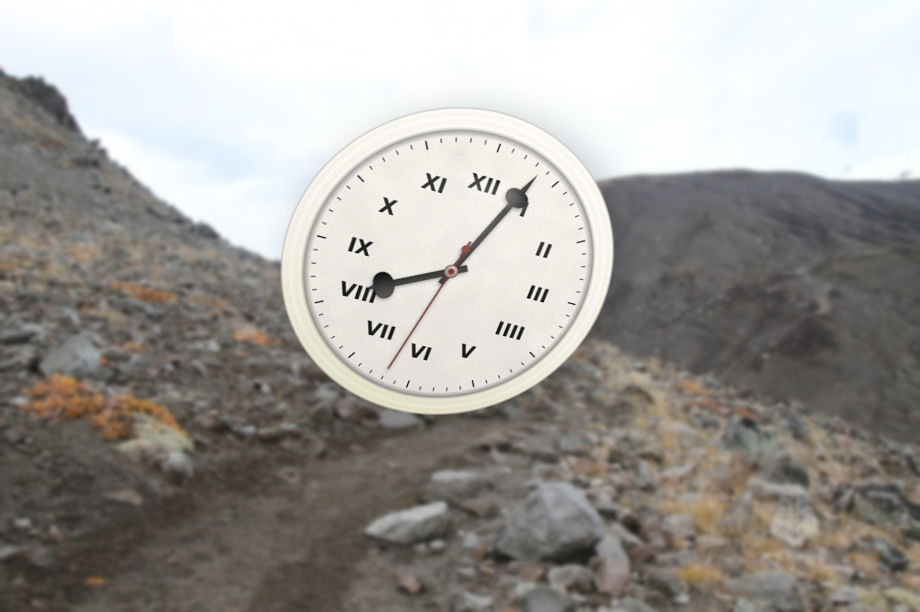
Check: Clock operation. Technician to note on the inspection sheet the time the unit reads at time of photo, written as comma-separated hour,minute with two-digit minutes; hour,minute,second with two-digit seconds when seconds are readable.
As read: 8,03,32
